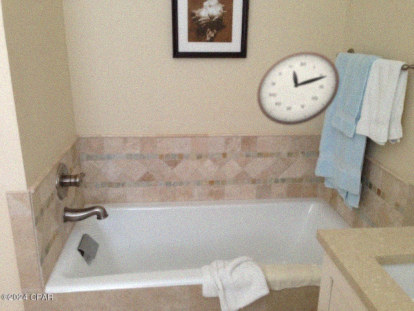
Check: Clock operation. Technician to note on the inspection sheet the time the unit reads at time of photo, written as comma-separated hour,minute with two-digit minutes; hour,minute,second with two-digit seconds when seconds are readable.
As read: 11,11
